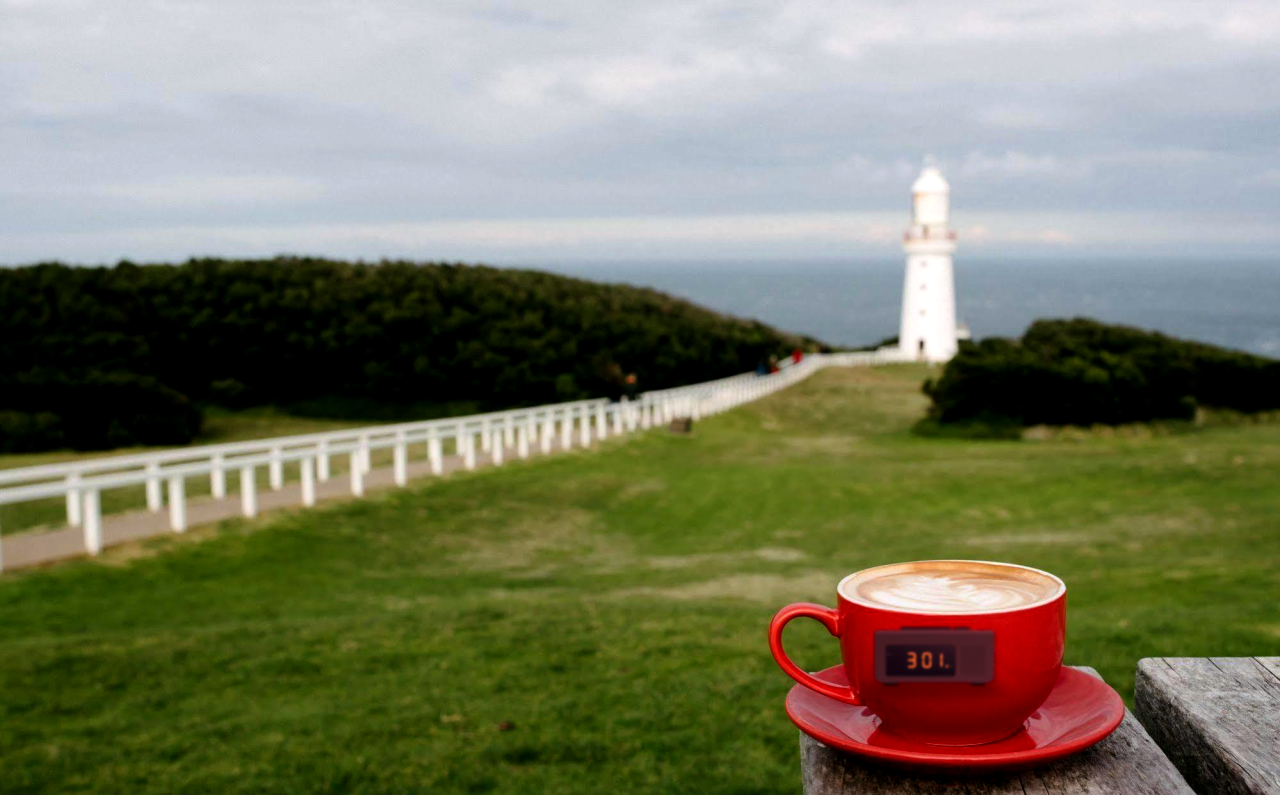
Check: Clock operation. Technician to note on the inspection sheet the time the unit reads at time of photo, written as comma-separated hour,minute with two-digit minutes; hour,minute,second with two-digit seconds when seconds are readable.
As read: 3,01
